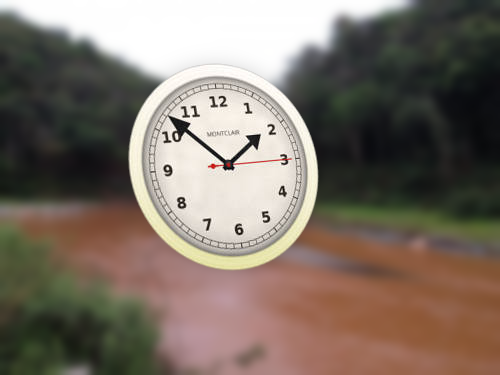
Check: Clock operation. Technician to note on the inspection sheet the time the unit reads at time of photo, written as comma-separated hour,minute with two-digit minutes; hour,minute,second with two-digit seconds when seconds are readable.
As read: 1,52,15
